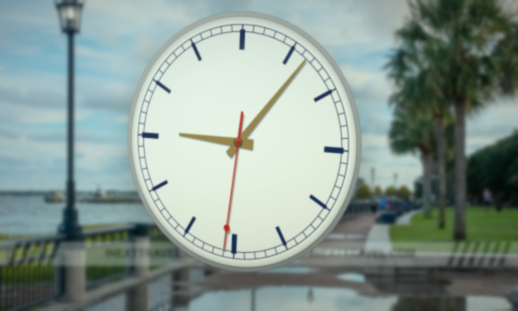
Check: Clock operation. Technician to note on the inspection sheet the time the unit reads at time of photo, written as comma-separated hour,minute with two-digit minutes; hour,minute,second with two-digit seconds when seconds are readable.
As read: 9,06,31
